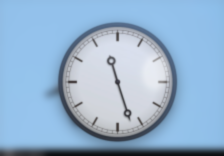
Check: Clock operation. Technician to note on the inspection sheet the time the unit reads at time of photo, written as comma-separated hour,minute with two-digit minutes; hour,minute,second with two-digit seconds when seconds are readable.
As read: 11,27
